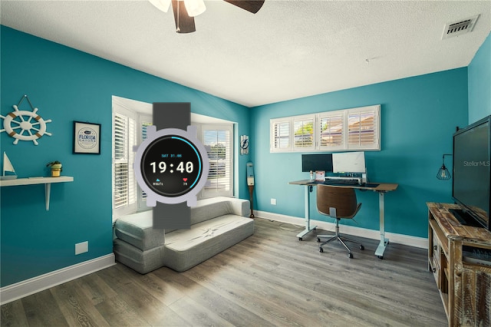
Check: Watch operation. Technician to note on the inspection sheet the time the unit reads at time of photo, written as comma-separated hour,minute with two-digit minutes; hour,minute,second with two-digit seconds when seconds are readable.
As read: 19,40
